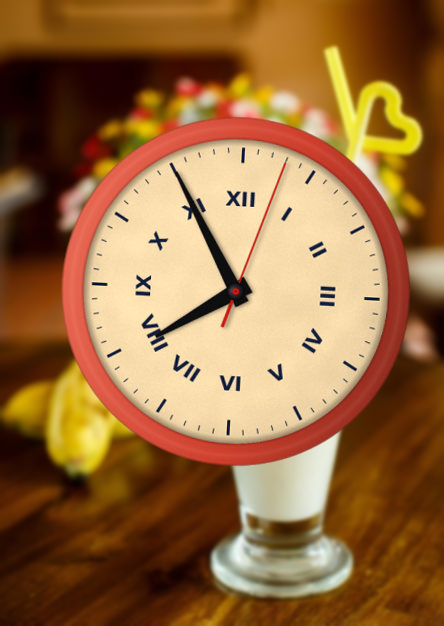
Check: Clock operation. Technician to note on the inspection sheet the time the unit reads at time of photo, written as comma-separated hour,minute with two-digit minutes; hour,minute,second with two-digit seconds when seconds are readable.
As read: 7,55,03
